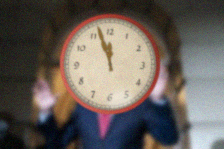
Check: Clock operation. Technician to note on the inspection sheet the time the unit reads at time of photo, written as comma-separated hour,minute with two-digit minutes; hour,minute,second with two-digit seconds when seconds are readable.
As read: 11,57
